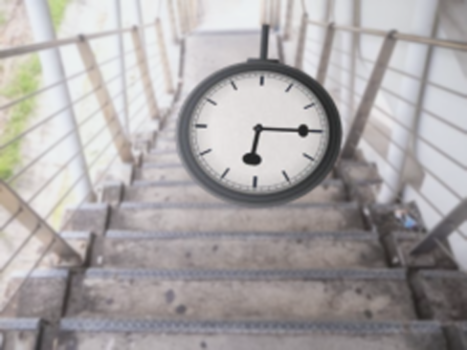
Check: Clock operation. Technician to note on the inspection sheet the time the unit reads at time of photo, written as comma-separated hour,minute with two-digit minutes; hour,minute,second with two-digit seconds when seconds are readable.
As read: 6,15
